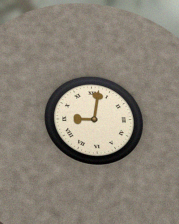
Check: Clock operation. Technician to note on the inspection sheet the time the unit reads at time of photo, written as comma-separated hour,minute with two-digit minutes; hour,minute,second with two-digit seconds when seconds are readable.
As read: 9,02
